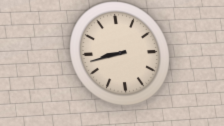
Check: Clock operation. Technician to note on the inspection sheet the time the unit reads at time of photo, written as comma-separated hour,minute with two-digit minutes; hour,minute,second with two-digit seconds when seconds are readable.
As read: 8,43
